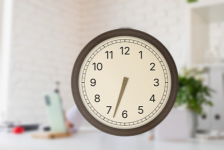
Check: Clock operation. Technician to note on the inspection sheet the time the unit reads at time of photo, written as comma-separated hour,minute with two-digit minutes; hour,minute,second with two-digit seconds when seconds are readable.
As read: 6,33
